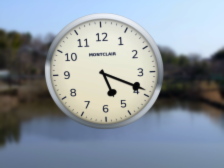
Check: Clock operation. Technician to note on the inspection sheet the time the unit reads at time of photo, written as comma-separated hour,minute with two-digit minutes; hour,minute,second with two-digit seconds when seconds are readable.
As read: 5,19
